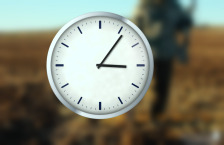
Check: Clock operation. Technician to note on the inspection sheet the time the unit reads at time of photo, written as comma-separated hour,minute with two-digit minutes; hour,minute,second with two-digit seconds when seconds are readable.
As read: 3,06
